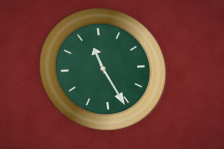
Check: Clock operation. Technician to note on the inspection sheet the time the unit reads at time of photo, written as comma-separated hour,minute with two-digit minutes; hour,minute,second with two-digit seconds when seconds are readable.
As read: 11,26
